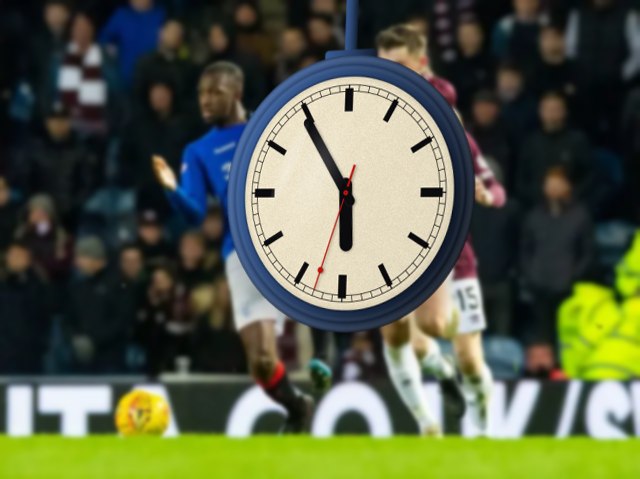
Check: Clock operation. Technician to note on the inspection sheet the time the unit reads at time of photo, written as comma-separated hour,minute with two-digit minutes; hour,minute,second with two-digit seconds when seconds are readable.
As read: 5,54,33
